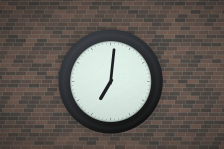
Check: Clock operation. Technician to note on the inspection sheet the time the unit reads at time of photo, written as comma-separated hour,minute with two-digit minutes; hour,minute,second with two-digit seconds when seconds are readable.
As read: 7,01
